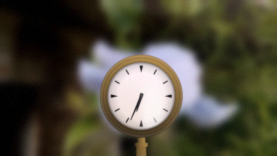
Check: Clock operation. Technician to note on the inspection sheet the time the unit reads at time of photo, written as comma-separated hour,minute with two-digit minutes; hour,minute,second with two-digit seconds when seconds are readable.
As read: 6,34
